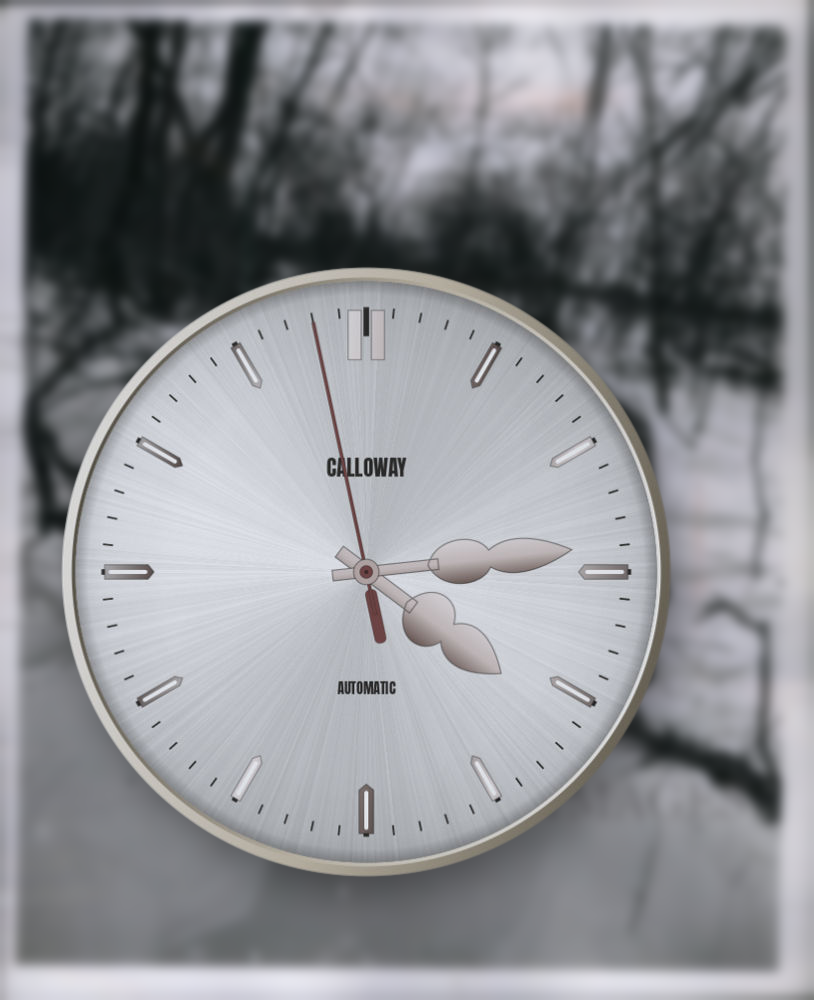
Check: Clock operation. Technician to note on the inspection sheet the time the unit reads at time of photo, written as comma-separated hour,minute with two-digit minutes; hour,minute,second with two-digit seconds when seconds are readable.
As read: 4,13,58
